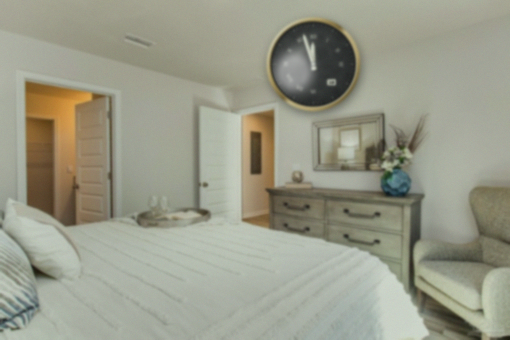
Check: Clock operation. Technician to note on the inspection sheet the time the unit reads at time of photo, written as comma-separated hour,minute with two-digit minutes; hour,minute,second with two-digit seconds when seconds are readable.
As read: 11,57
